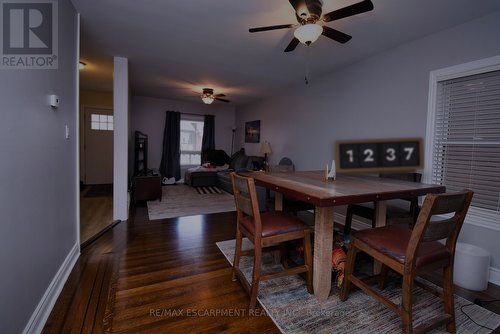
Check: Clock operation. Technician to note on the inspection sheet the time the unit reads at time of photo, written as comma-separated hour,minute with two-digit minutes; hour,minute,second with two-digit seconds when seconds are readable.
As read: 12,37
